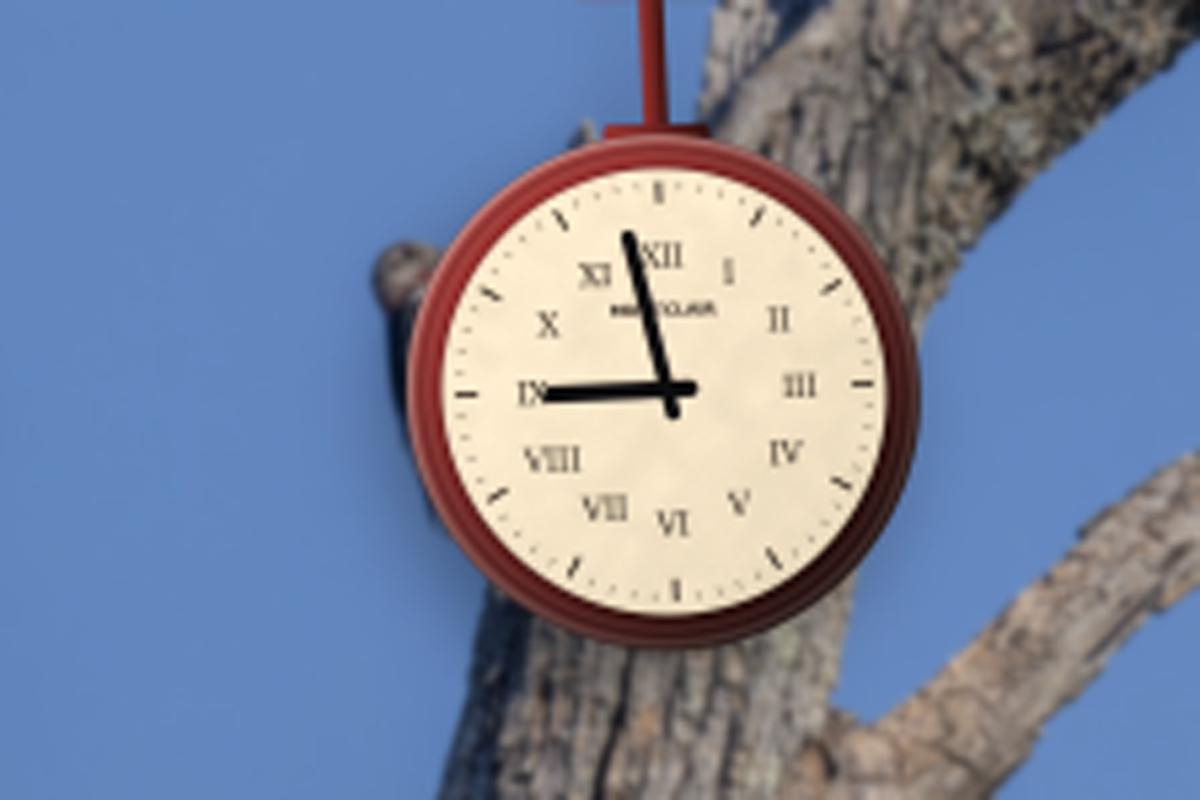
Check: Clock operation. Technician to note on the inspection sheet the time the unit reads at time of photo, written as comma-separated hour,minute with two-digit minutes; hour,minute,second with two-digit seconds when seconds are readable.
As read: 8,58
